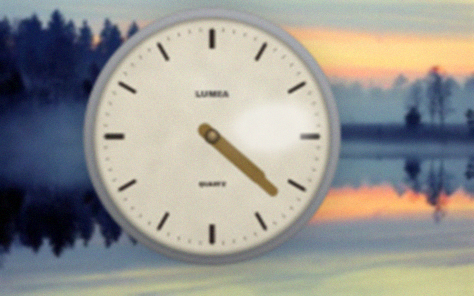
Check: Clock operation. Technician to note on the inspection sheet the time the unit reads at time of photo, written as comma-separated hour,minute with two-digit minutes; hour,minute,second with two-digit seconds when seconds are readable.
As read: 4,22
